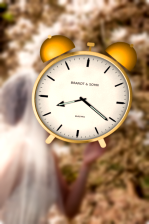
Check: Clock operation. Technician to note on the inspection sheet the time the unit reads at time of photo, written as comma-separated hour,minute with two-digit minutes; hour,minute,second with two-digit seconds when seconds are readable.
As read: 8,21
